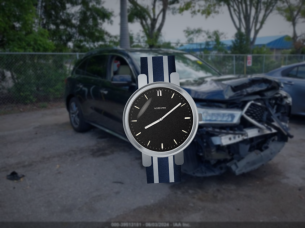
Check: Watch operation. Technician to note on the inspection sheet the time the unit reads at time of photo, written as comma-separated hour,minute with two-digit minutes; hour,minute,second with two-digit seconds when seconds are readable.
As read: 8,09
